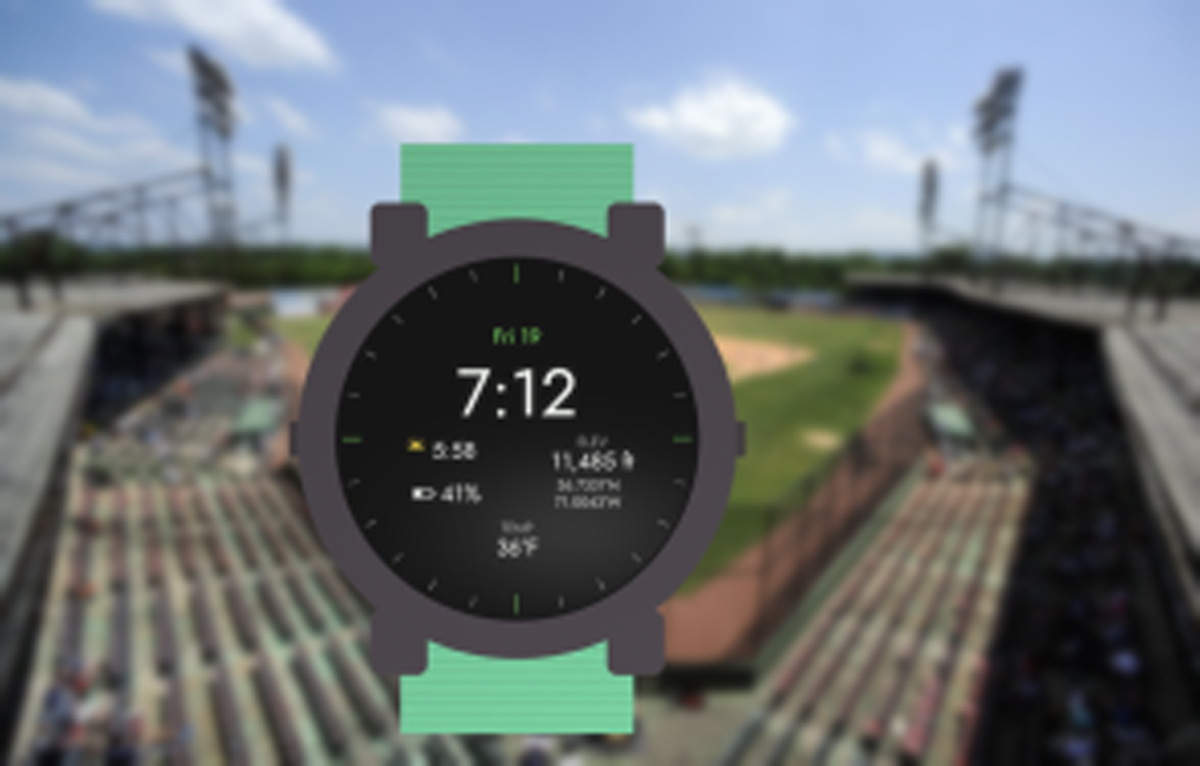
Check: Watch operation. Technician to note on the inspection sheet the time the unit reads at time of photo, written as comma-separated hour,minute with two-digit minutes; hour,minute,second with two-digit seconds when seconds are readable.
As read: 7,12
